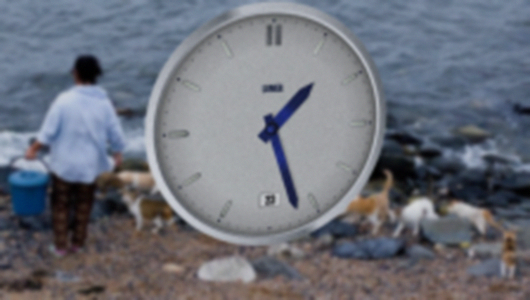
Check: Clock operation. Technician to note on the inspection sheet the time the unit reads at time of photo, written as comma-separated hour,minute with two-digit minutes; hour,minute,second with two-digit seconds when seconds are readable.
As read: 1,27
